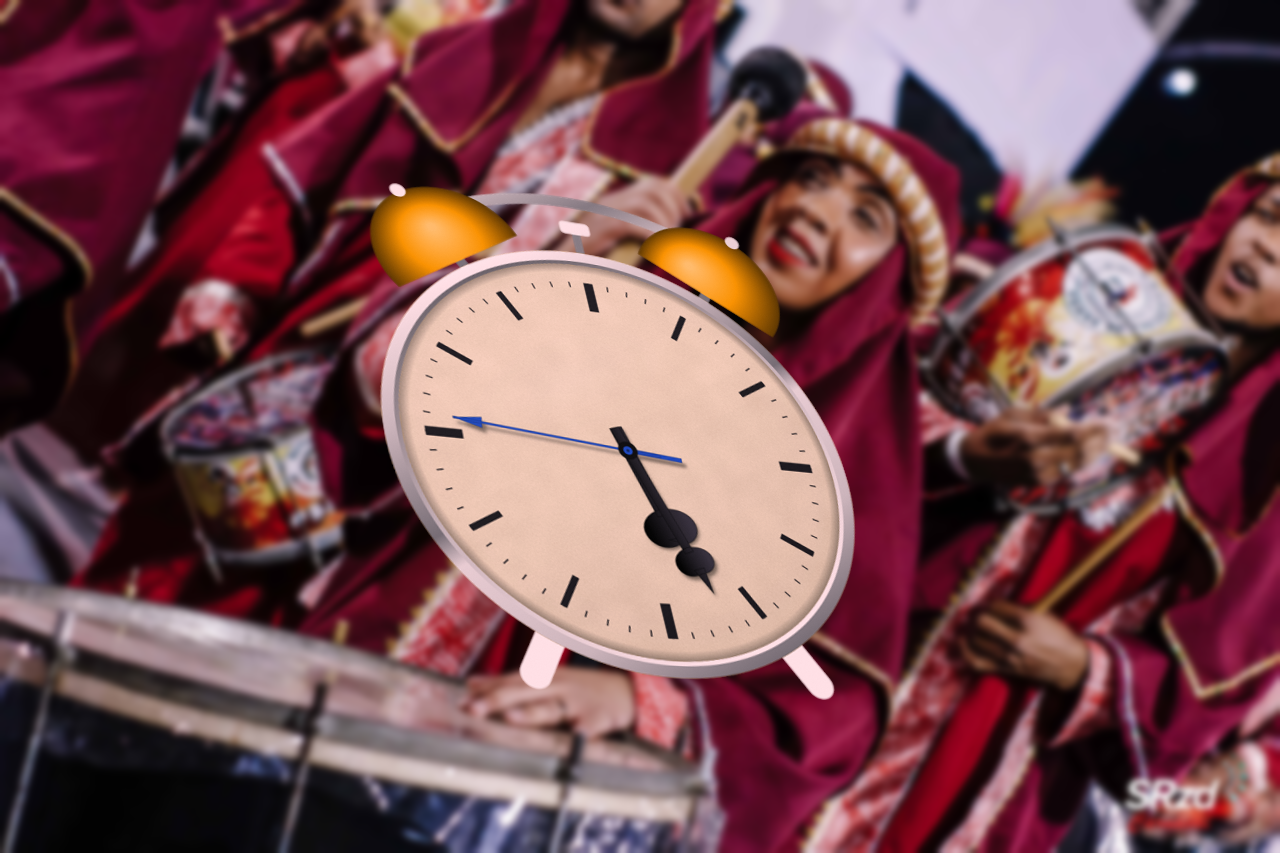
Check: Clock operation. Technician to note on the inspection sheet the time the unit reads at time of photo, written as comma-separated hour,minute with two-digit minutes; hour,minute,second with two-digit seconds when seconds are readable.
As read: 5,26,46
